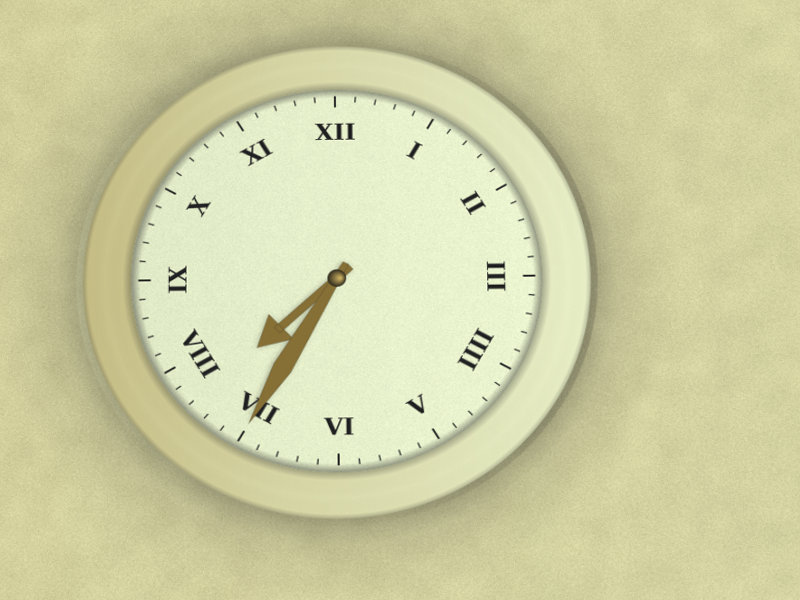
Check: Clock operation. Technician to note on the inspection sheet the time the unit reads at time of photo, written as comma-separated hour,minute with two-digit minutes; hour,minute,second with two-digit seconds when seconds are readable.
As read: 7,35
